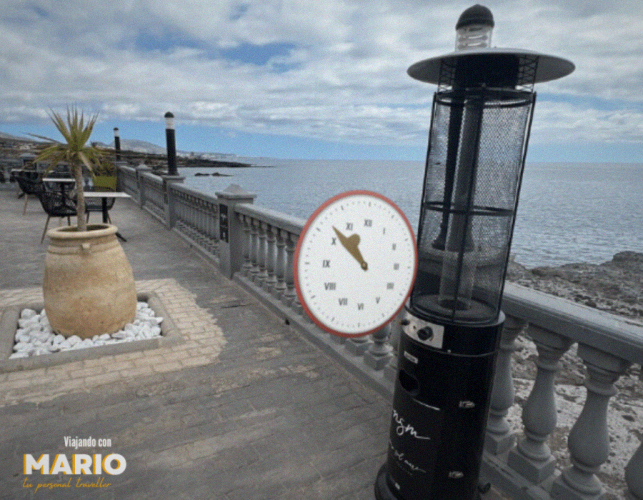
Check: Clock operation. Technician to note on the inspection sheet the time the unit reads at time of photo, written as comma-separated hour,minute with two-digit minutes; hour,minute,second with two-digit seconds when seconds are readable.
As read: 10,52
